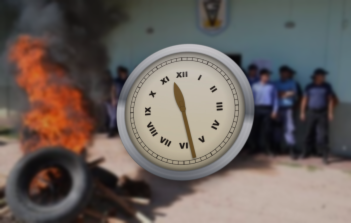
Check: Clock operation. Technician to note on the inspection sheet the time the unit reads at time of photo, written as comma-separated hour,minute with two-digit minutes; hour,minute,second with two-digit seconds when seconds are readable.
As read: 11,28
